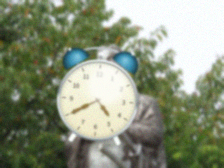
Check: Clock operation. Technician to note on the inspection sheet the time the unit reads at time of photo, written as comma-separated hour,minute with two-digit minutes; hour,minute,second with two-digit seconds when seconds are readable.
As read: 4,40
